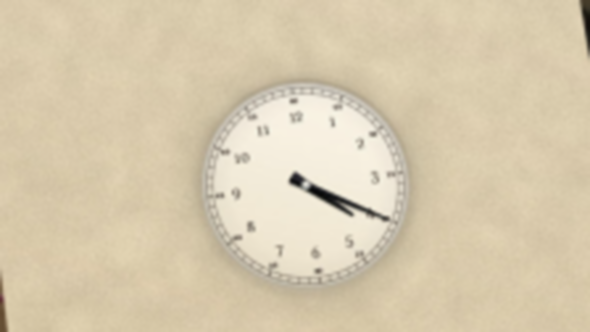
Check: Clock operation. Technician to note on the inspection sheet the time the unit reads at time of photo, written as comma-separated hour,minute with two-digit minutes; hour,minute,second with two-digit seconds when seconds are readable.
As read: 4,20
